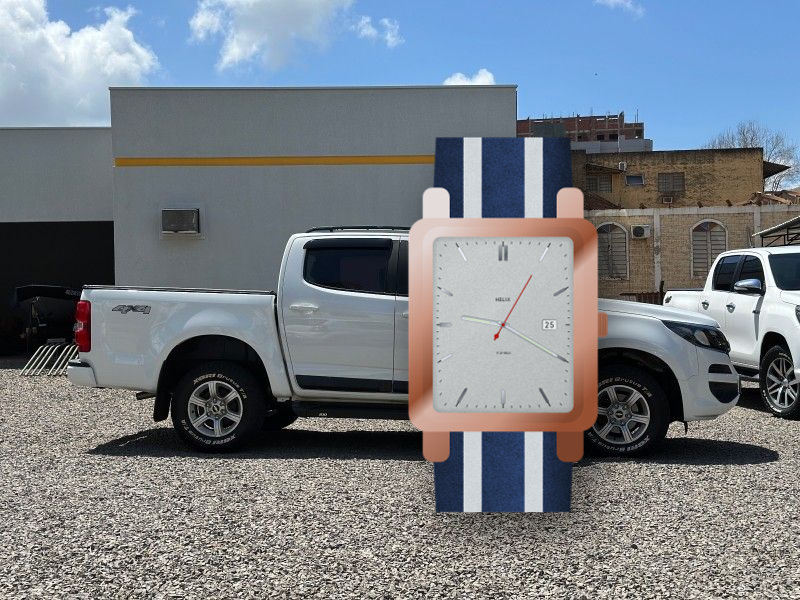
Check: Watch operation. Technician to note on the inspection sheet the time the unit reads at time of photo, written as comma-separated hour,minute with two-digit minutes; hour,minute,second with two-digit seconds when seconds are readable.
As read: 9,20,05
